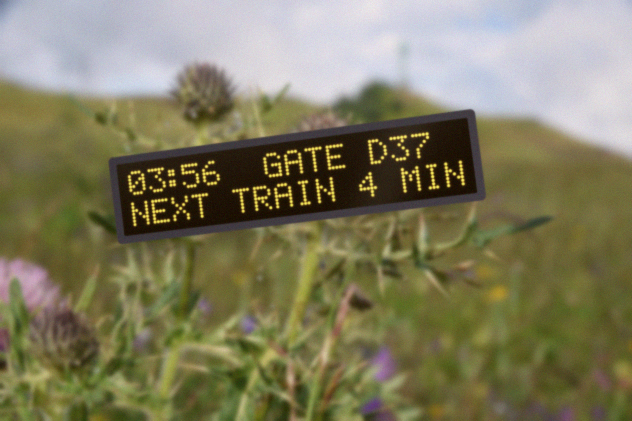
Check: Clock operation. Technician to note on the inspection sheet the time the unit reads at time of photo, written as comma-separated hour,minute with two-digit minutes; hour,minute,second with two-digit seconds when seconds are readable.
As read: 3,56
